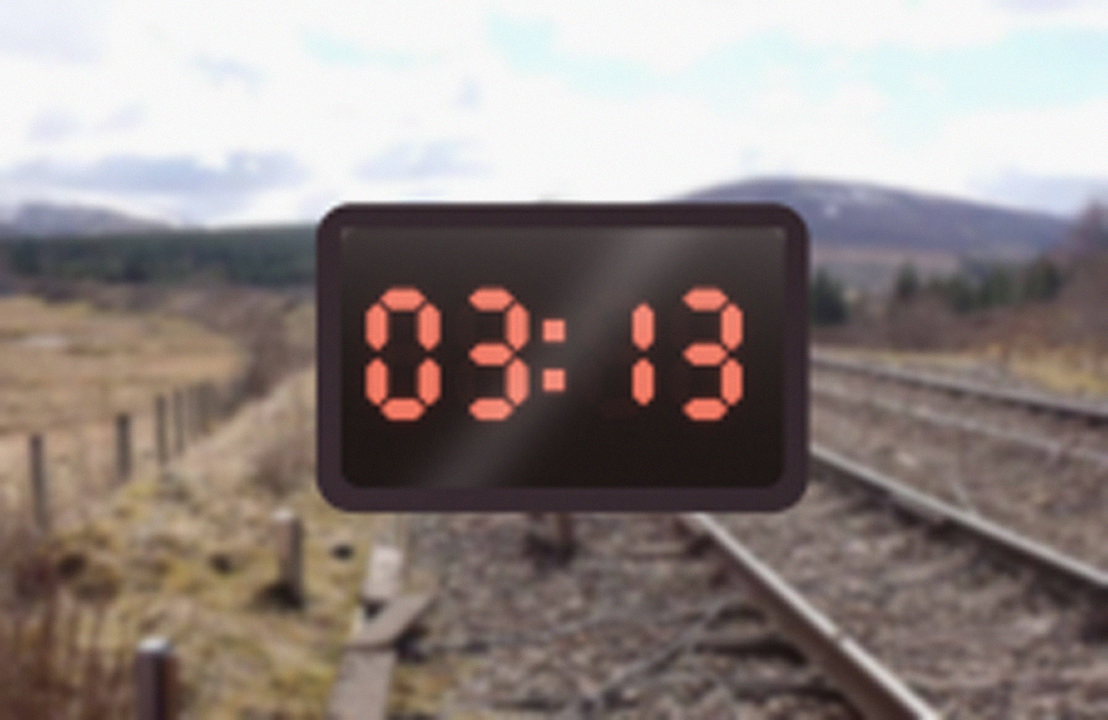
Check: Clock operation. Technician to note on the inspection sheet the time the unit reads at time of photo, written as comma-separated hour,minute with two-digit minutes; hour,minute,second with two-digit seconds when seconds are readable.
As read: 3,13
